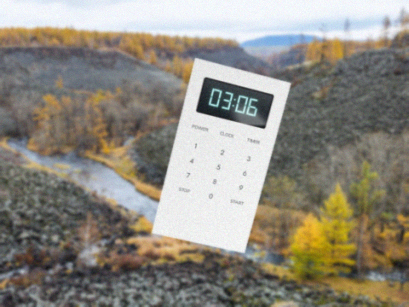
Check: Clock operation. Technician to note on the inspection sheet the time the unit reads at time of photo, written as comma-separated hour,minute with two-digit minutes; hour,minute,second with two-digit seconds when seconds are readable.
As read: 3,06
